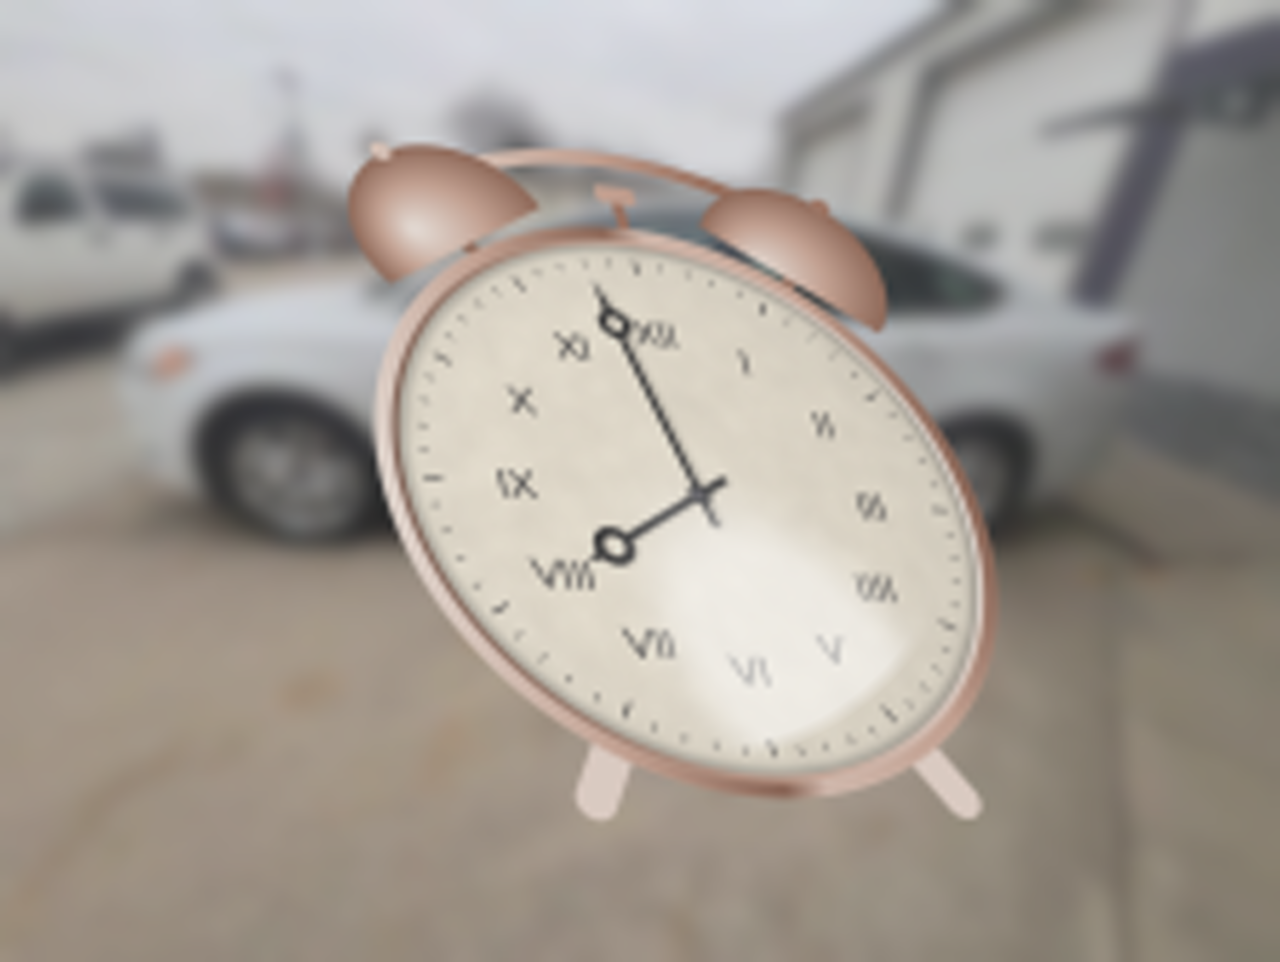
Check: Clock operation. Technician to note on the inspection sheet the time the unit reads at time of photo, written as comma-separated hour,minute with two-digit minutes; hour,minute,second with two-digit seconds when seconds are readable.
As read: 7,58
